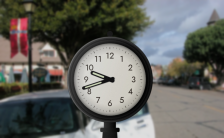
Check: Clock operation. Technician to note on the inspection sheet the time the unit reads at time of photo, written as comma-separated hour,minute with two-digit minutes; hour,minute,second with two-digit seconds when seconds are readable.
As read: 9,42
